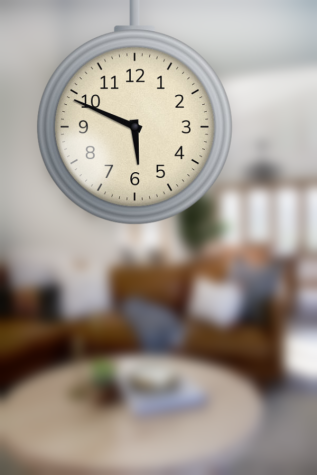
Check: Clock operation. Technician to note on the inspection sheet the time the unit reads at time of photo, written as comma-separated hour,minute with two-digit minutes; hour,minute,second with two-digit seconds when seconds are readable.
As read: 5,49
